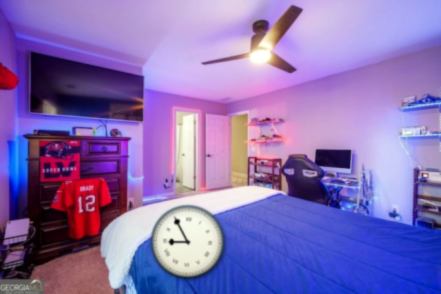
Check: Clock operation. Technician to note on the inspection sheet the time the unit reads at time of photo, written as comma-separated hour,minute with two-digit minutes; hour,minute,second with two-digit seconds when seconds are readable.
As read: 8,55
